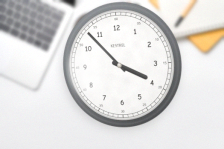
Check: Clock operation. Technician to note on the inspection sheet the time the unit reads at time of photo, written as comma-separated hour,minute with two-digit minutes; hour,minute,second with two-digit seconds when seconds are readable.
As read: 3,53
